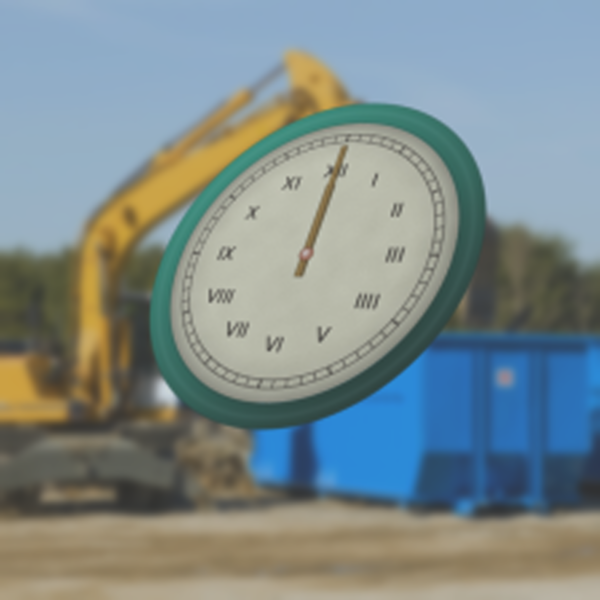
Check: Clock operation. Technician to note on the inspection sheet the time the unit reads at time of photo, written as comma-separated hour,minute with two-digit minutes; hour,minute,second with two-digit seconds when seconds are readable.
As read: 12,00
